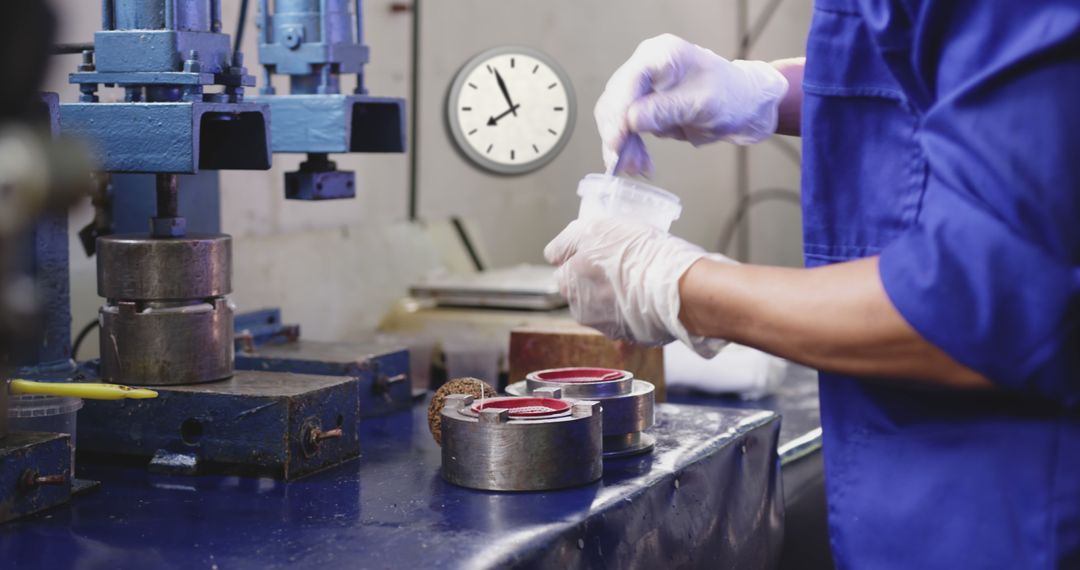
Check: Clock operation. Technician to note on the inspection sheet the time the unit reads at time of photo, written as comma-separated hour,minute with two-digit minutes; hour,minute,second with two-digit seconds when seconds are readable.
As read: 7,56
